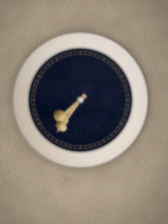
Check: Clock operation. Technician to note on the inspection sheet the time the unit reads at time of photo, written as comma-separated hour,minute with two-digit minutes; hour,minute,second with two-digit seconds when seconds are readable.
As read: 7,36
